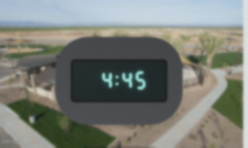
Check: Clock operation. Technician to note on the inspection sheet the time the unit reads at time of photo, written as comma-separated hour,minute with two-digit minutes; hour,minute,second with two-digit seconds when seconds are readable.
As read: 4,45
